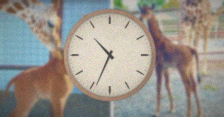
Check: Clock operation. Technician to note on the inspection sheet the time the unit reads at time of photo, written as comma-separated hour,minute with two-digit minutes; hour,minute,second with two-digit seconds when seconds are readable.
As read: 10,34
